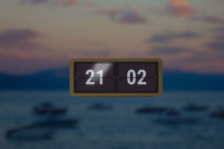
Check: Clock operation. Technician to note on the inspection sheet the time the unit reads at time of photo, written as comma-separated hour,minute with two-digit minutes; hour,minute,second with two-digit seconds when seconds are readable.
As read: 21,02
